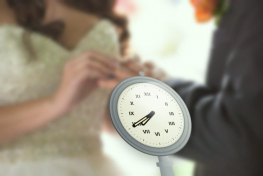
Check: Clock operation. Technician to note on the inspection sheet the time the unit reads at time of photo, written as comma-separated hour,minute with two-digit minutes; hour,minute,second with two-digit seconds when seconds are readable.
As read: 7,40
